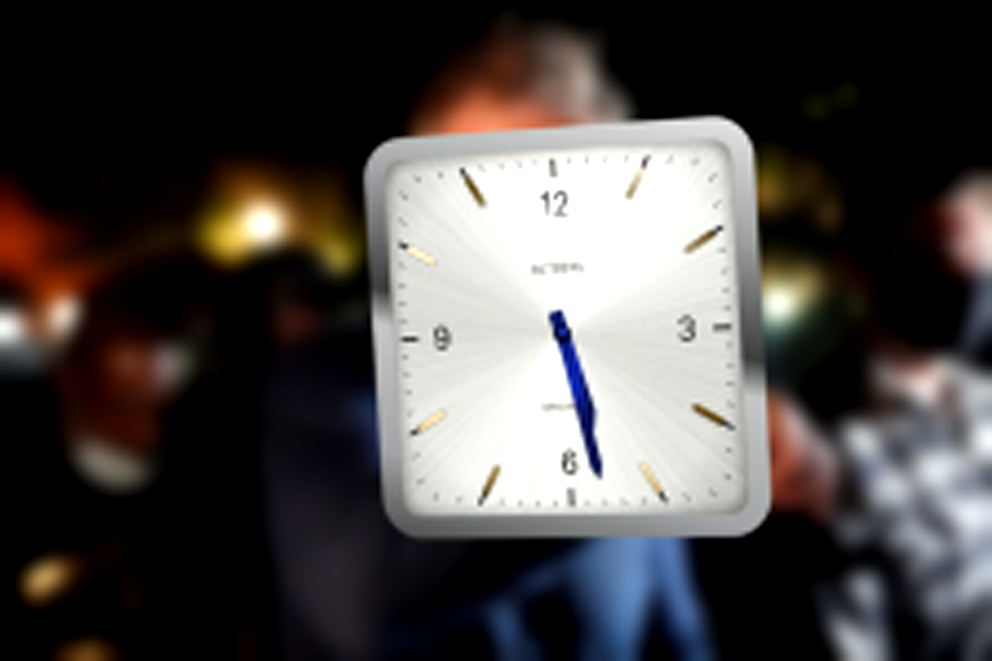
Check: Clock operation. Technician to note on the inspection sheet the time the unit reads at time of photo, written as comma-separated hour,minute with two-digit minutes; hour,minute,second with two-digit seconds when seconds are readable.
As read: 5,28
